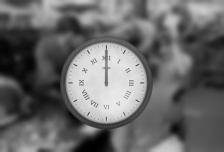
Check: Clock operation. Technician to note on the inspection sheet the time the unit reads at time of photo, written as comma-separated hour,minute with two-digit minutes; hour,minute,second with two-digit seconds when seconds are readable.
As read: 12,00
